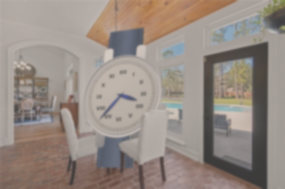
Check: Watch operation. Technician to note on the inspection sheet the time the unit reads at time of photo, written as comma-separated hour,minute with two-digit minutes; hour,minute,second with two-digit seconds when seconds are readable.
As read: 3,37
